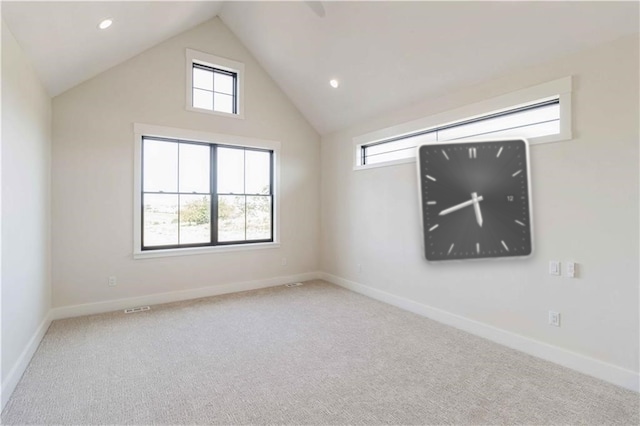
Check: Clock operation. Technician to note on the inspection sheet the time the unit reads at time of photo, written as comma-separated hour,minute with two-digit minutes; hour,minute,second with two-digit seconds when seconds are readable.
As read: 5,42
